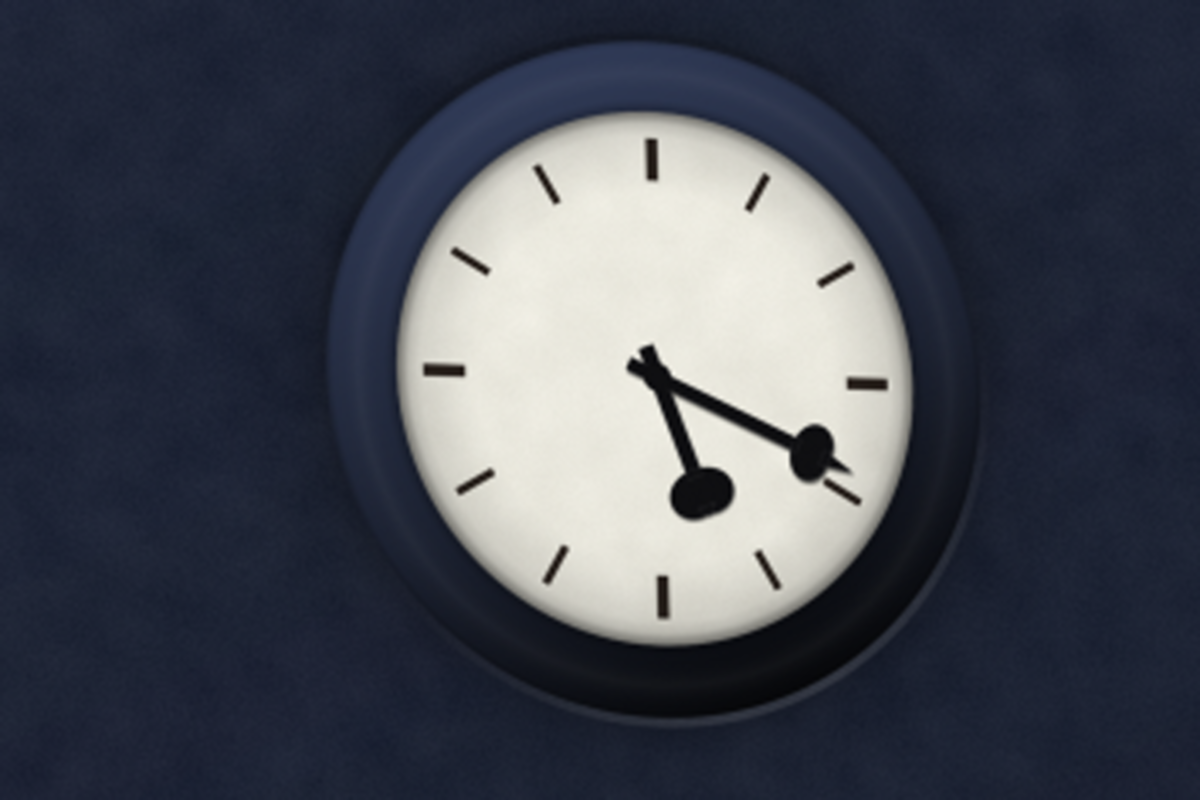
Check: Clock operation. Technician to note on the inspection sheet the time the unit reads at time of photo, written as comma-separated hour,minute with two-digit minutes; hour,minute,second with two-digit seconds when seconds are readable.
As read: 5,19
